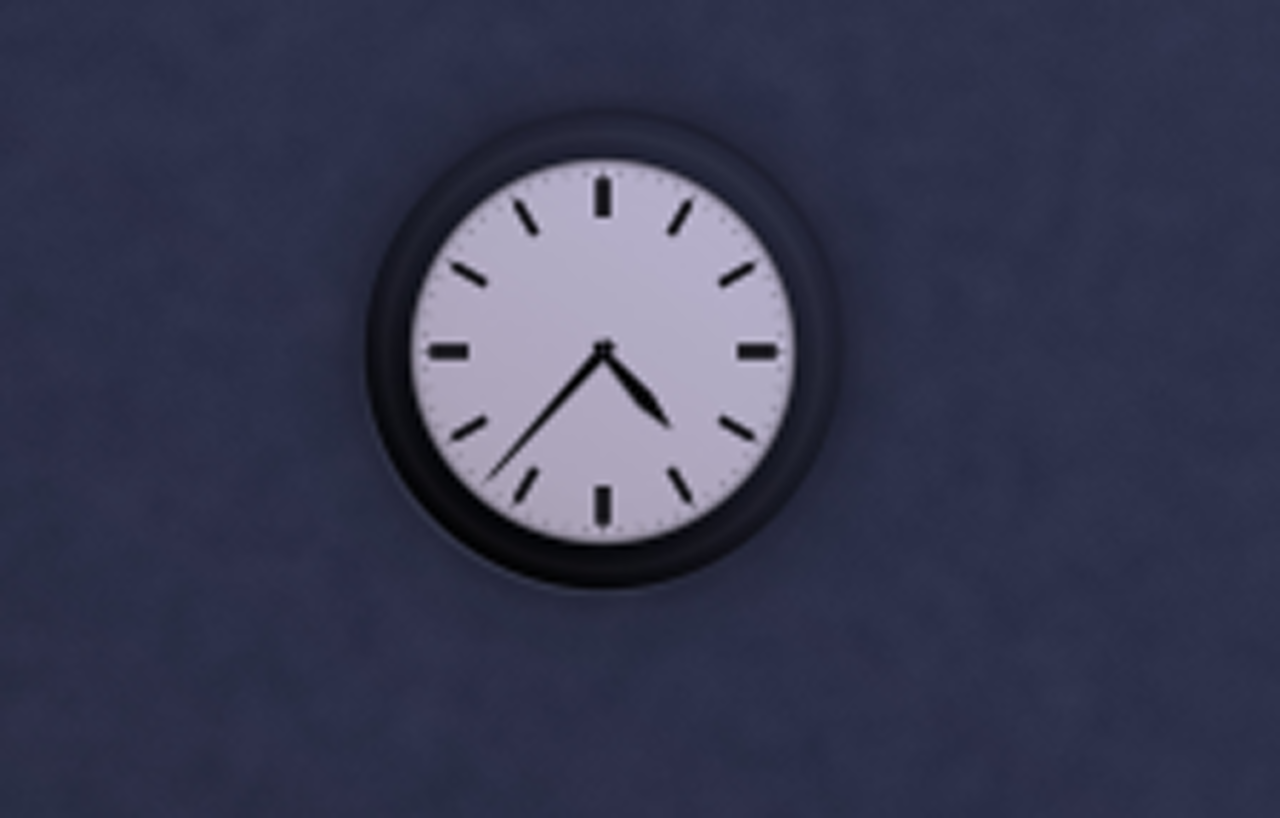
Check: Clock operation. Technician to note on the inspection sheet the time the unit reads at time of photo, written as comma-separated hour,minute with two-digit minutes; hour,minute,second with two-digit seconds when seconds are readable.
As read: 4,37
